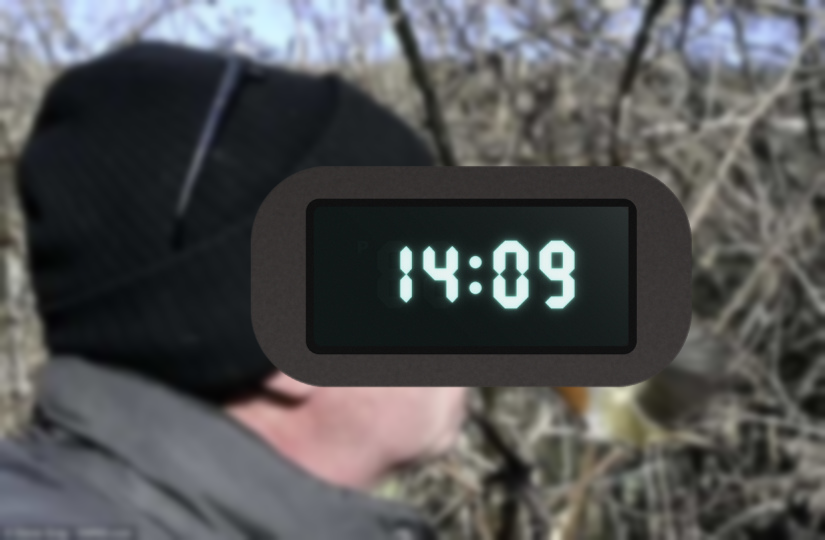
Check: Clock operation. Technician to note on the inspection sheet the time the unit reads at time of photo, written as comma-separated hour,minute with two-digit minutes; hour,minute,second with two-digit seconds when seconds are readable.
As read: 14,09
